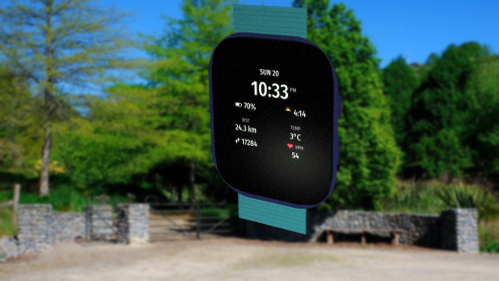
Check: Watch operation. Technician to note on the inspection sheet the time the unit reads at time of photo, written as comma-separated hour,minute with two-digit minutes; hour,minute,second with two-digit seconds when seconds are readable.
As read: 10,33
